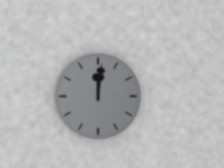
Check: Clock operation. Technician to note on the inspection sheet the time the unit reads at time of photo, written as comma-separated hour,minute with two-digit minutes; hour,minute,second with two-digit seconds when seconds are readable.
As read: 12,01
